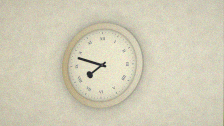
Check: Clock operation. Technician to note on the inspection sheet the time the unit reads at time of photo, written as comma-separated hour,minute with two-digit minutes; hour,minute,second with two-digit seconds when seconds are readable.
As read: 7,48
